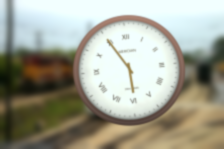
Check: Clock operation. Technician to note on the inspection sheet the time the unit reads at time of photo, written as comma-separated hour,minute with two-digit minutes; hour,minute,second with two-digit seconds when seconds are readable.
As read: 5,55
